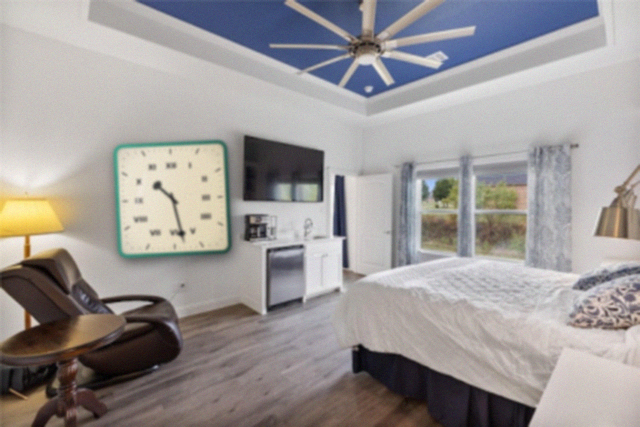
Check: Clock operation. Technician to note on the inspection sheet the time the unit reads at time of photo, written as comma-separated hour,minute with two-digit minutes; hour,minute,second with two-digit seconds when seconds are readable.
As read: 10,28
